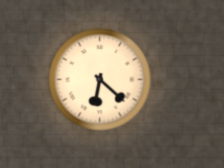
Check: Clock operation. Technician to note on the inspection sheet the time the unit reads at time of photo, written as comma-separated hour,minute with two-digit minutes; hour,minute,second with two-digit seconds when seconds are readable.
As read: 6,22
